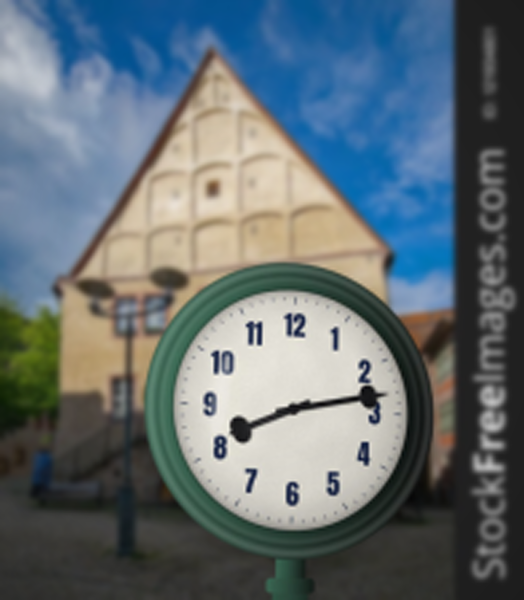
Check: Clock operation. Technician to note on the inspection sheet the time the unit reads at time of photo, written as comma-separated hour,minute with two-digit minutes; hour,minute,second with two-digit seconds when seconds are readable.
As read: 8,13
